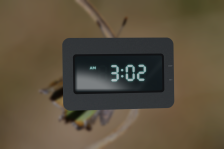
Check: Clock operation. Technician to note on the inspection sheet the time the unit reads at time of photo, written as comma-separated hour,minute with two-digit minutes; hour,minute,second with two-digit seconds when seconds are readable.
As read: 3,02
